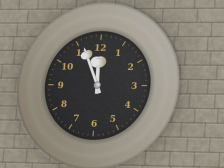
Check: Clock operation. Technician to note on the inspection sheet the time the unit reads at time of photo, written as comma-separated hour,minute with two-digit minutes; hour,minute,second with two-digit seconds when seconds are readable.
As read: 11,56
